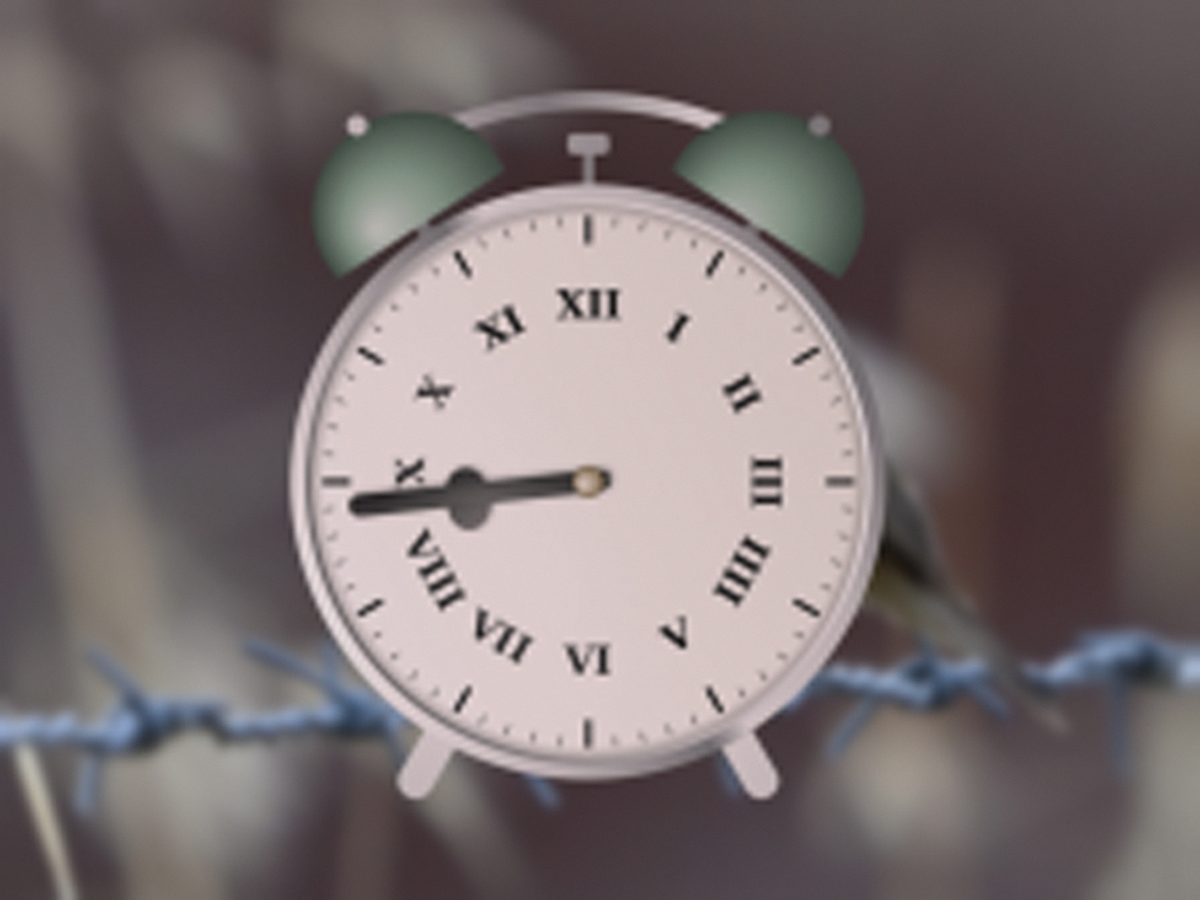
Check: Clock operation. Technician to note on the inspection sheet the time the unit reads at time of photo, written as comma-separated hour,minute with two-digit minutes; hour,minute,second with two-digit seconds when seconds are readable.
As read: 8,44
